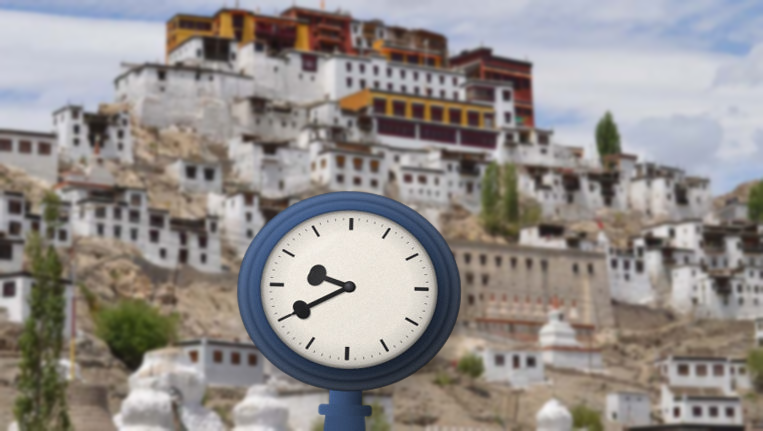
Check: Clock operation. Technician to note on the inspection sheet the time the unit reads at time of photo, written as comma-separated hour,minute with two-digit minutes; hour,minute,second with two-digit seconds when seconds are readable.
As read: 9,40
